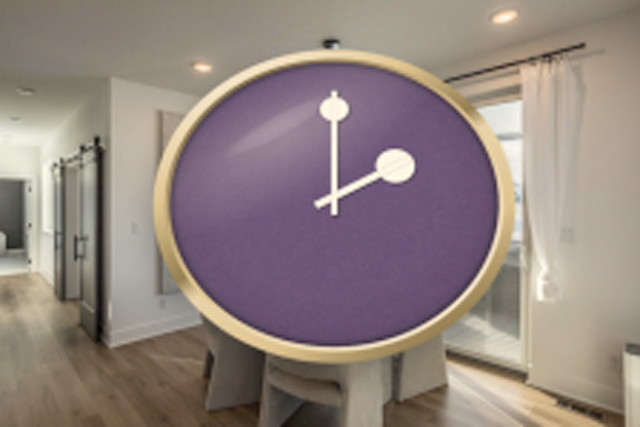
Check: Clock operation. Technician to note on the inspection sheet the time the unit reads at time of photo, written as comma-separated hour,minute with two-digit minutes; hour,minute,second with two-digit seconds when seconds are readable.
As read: 2,00
